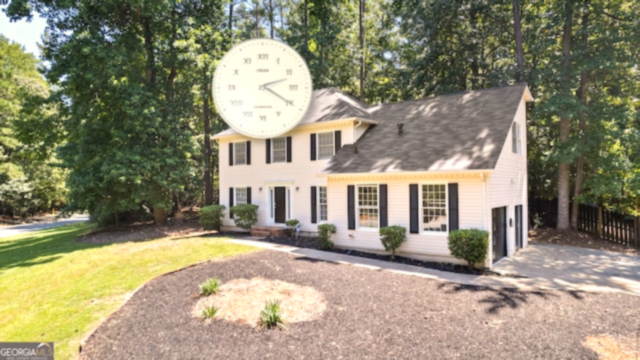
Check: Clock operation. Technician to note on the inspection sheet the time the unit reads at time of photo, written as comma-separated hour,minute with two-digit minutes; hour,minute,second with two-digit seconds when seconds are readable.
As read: 2,20
